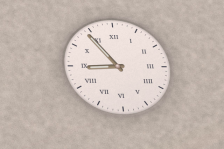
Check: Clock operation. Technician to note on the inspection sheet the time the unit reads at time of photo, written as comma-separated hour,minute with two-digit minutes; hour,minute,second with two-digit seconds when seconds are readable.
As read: 8,54
